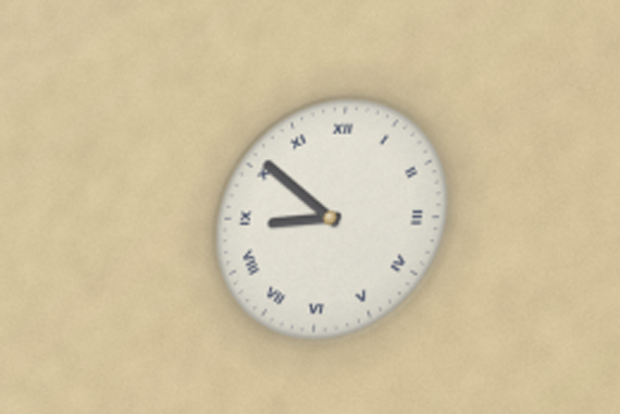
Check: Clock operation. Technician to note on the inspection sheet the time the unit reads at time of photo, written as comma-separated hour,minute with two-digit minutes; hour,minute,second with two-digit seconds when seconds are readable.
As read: 8,51
